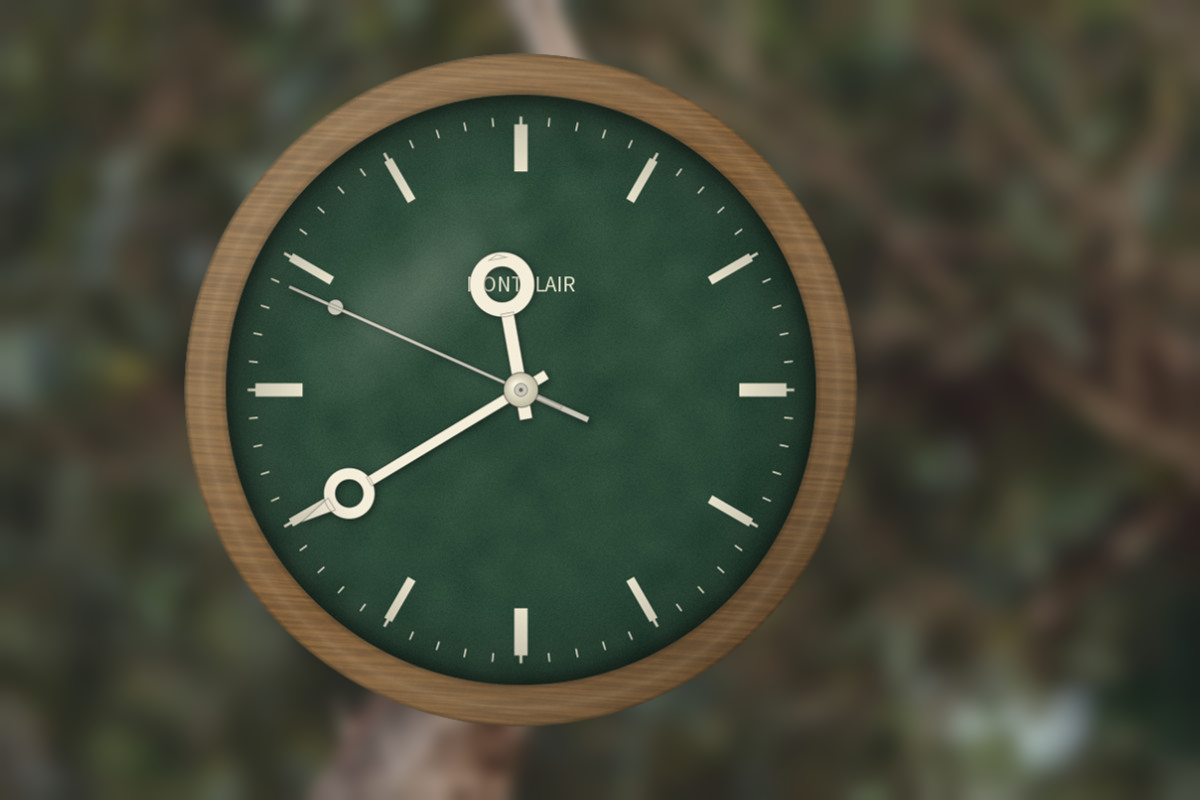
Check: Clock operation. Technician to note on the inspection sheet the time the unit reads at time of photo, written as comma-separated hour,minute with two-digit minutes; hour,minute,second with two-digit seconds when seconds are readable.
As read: 11,39,49
